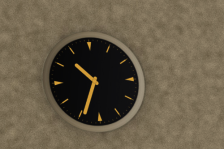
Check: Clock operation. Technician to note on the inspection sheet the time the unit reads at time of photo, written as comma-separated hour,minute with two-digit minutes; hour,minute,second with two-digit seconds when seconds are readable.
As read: 10,34
